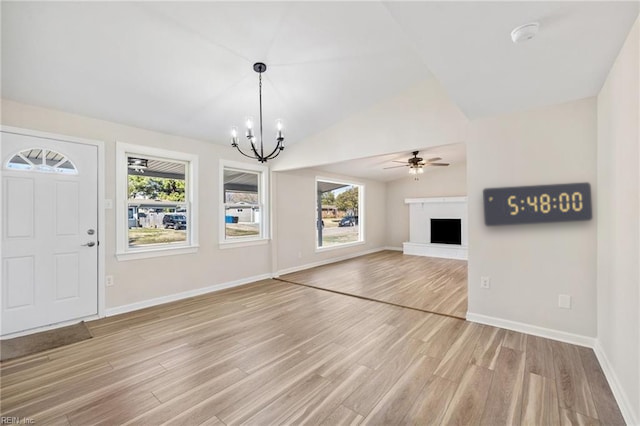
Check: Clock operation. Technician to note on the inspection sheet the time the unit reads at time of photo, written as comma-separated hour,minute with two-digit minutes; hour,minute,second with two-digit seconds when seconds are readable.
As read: 5,48,00
